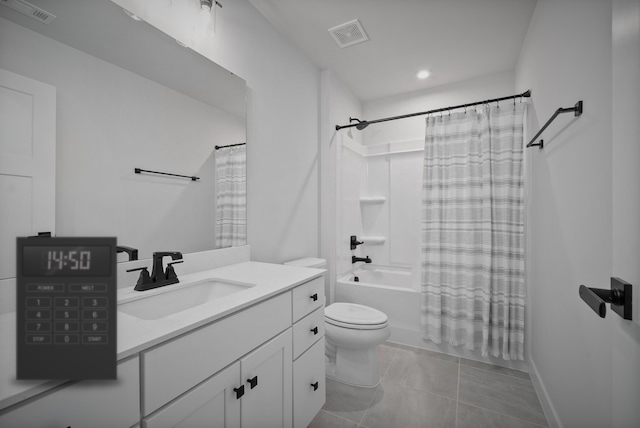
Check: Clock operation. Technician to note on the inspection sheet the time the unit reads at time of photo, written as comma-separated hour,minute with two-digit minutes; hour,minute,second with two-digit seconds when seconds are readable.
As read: 14,50
